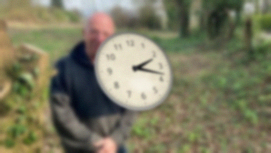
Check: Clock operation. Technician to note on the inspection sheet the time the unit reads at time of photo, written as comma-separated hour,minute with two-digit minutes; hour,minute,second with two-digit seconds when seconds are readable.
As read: 2,18
